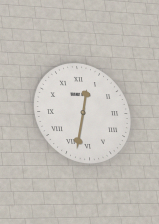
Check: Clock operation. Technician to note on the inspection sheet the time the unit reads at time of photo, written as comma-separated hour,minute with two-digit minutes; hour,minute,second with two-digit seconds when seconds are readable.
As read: 12,33
